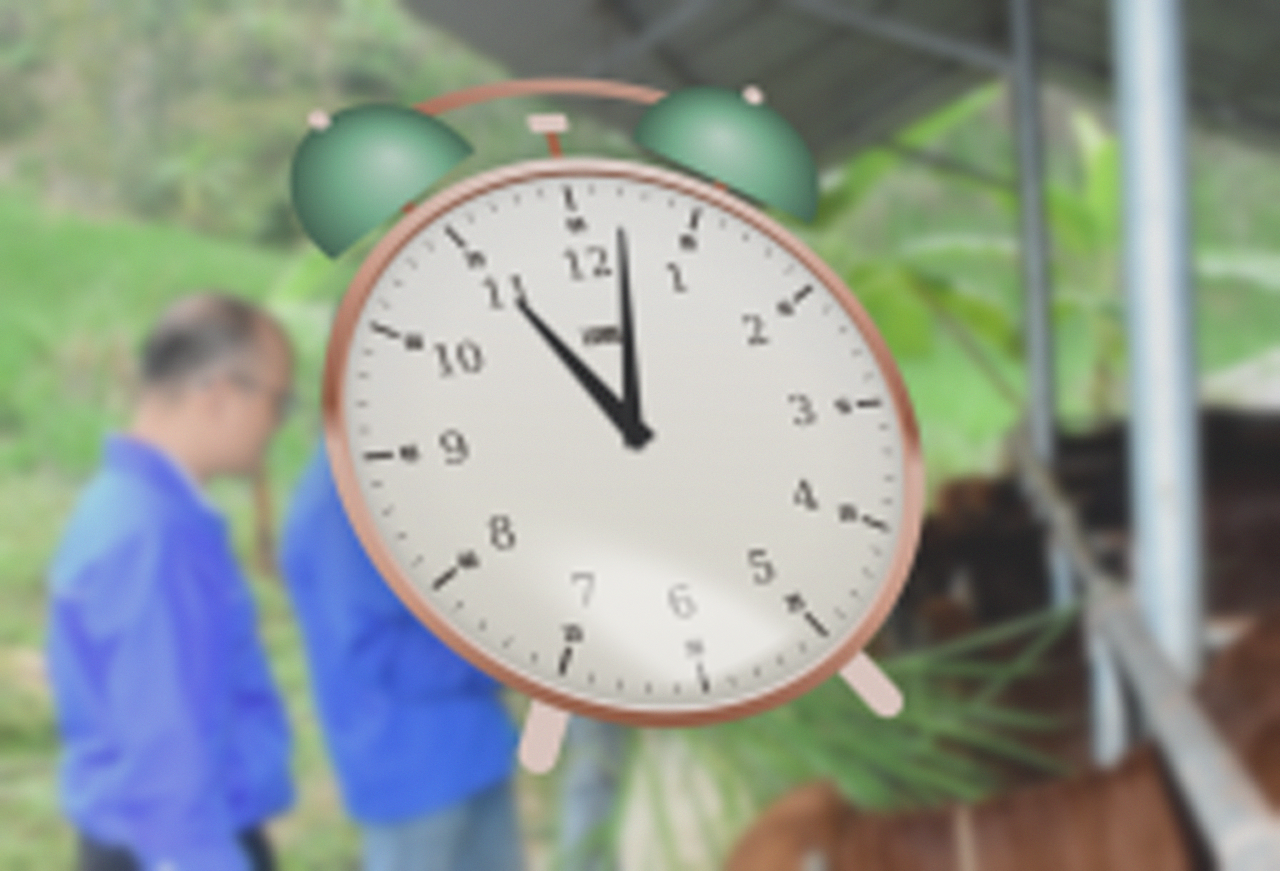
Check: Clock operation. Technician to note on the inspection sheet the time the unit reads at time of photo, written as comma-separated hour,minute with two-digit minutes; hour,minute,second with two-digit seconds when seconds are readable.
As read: 11,02
